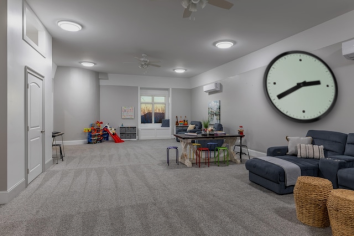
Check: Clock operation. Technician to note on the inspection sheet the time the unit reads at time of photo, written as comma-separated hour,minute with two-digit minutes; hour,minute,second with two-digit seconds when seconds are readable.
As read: 2,40
